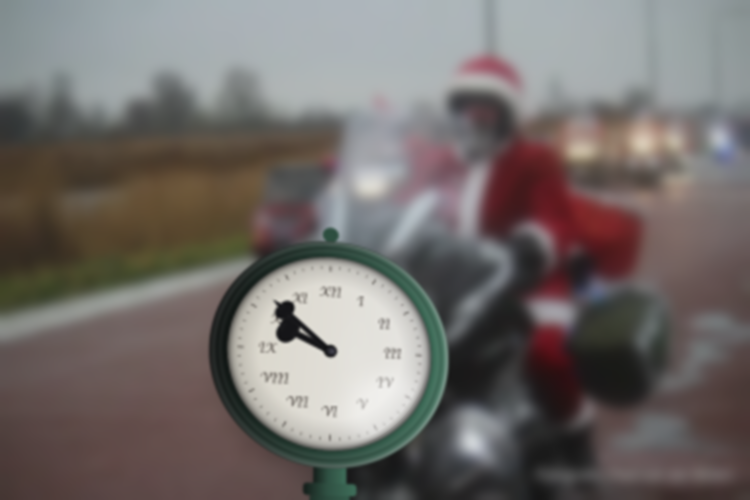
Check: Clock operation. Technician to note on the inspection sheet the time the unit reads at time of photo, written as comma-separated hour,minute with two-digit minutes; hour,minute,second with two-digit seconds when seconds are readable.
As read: 9,52
